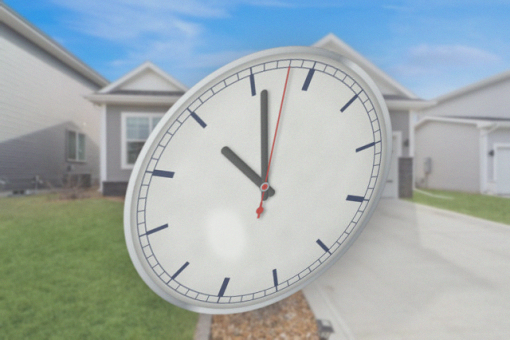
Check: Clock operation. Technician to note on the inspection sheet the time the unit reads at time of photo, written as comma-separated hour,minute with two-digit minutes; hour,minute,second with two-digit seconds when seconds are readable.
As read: 9,55,58
